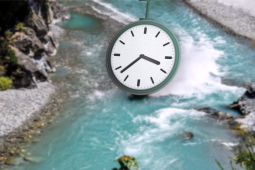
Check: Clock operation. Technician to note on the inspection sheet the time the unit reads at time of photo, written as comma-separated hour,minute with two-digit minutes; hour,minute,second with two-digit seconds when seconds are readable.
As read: 3,38
